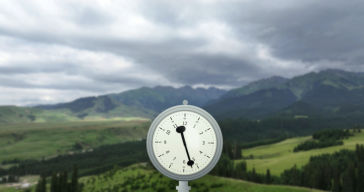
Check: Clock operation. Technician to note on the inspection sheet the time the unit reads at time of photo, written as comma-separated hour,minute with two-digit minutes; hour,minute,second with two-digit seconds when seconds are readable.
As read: 11,27
